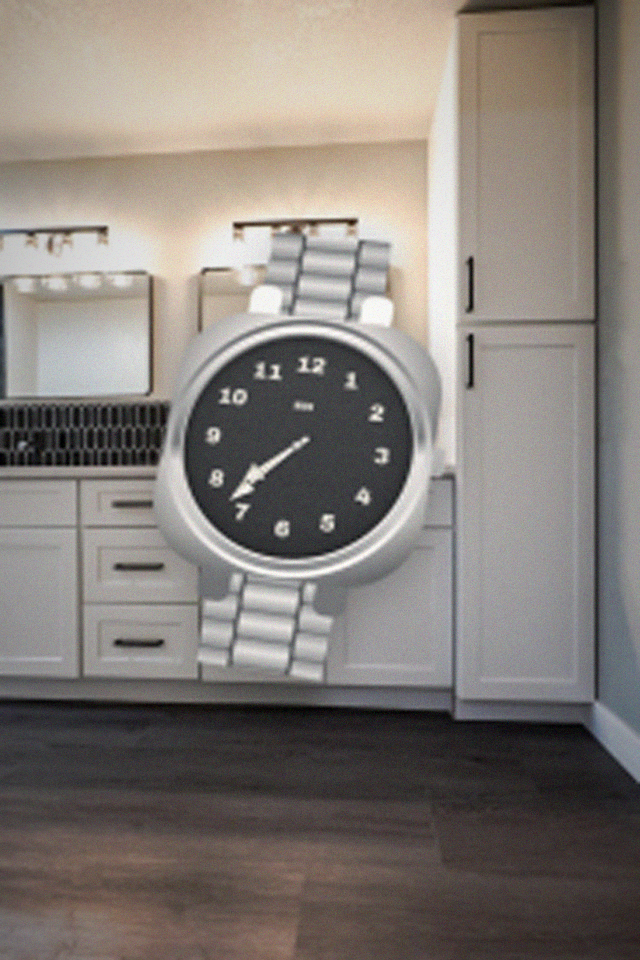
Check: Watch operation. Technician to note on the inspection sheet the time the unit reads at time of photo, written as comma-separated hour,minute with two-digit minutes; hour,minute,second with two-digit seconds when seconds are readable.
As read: 7,37
